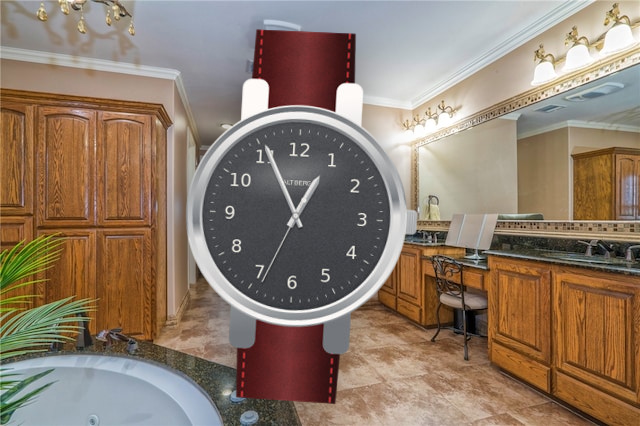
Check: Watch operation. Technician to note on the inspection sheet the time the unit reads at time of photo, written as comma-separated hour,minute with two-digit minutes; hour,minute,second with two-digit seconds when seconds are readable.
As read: 12,55,34
